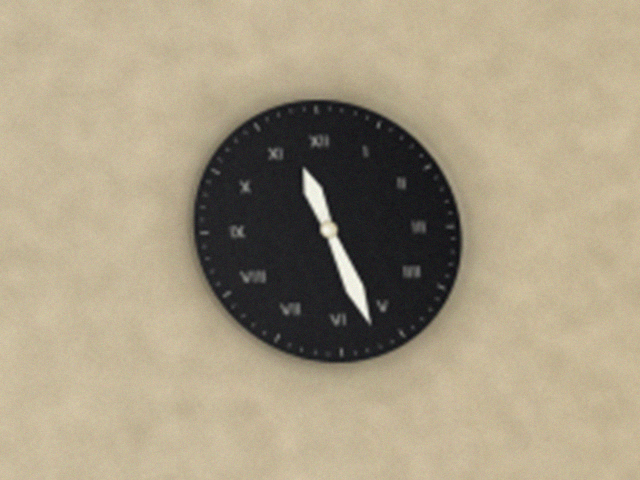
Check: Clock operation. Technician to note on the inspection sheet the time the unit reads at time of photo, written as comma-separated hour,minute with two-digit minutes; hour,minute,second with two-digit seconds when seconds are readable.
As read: 11,27
